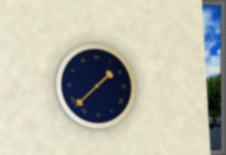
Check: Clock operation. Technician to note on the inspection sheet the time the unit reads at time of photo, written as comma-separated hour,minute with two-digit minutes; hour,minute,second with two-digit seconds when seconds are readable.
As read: 1,38
